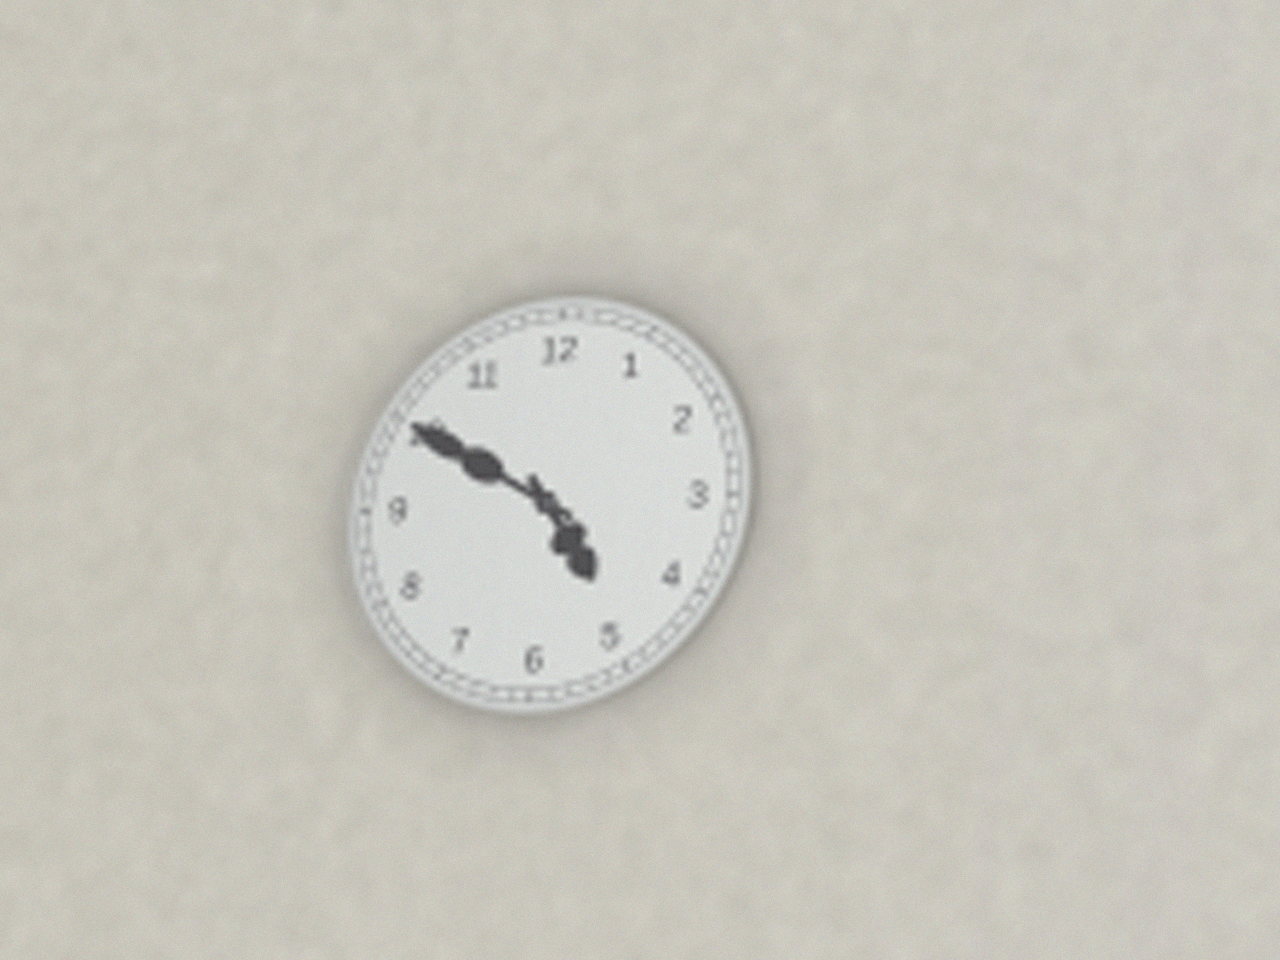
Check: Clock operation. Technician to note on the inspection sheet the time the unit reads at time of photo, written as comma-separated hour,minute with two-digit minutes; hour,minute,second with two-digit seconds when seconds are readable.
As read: 4,50
